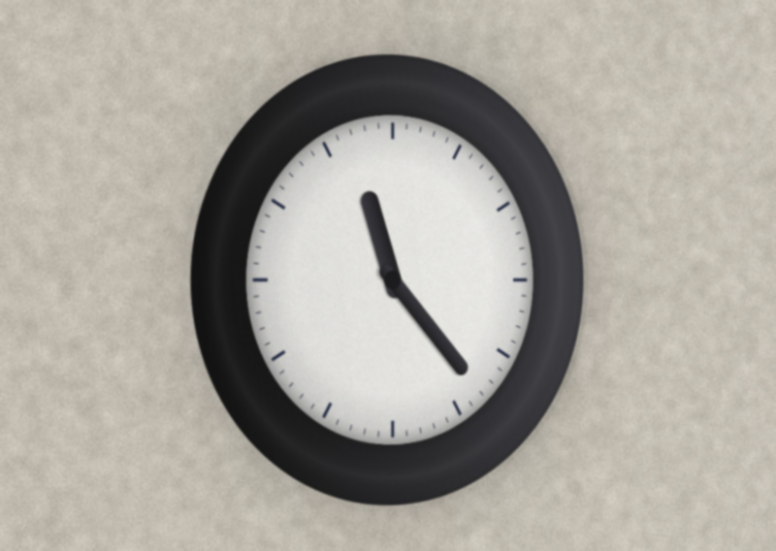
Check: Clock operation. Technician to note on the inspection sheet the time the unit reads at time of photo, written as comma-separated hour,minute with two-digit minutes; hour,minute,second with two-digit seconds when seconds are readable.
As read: 11,23
